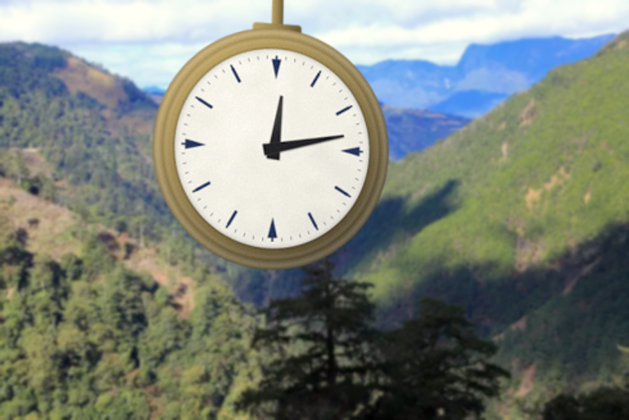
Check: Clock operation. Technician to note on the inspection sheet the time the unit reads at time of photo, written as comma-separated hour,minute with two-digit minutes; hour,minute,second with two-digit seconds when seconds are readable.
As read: 12,13
